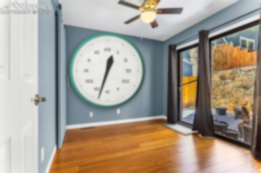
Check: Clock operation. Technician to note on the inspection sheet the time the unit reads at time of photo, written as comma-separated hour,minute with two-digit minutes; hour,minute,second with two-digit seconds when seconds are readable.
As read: 12,33
